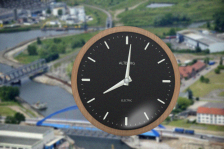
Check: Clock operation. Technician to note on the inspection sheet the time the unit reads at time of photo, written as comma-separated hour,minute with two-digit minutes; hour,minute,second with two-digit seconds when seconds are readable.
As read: 8,01
